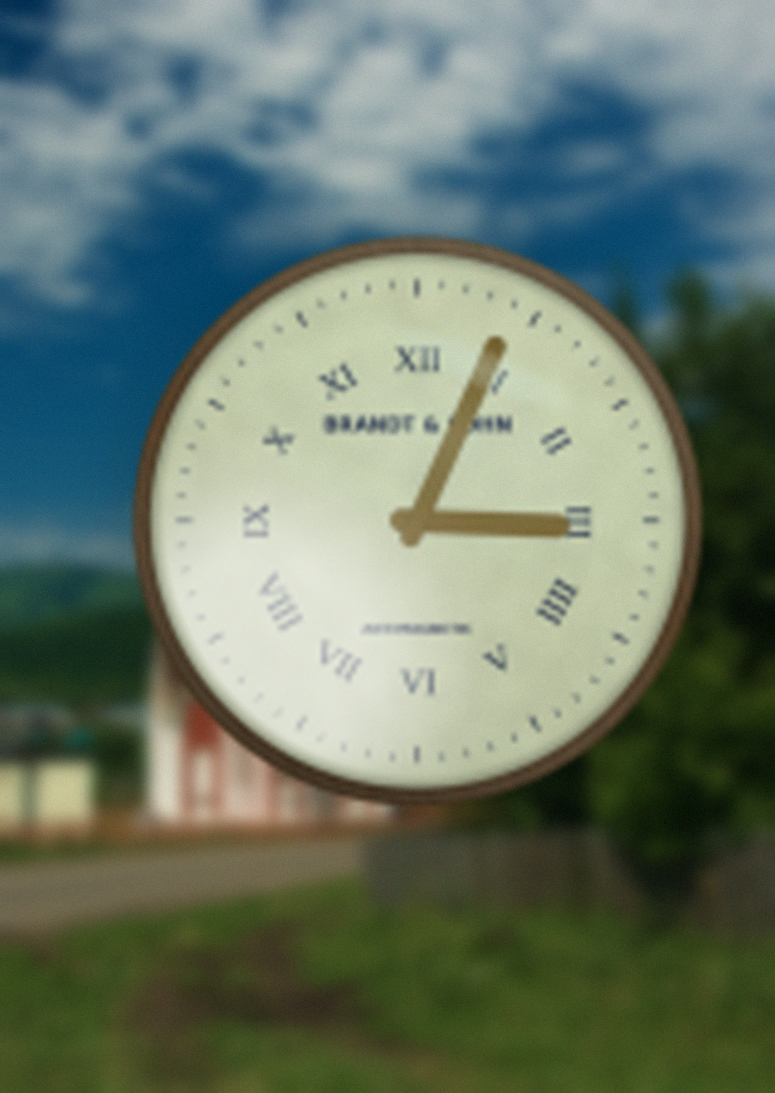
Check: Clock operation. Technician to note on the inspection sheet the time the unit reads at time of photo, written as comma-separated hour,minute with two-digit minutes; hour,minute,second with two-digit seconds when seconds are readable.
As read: 3,04
